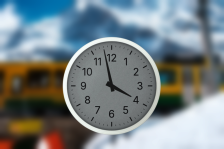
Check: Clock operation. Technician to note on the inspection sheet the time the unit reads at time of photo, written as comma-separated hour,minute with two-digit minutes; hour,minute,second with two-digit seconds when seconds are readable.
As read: 3,58
